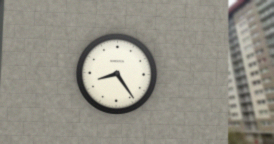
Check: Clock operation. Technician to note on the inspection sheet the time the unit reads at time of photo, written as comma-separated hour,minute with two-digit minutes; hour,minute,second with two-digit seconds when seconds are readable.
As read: 8,24
